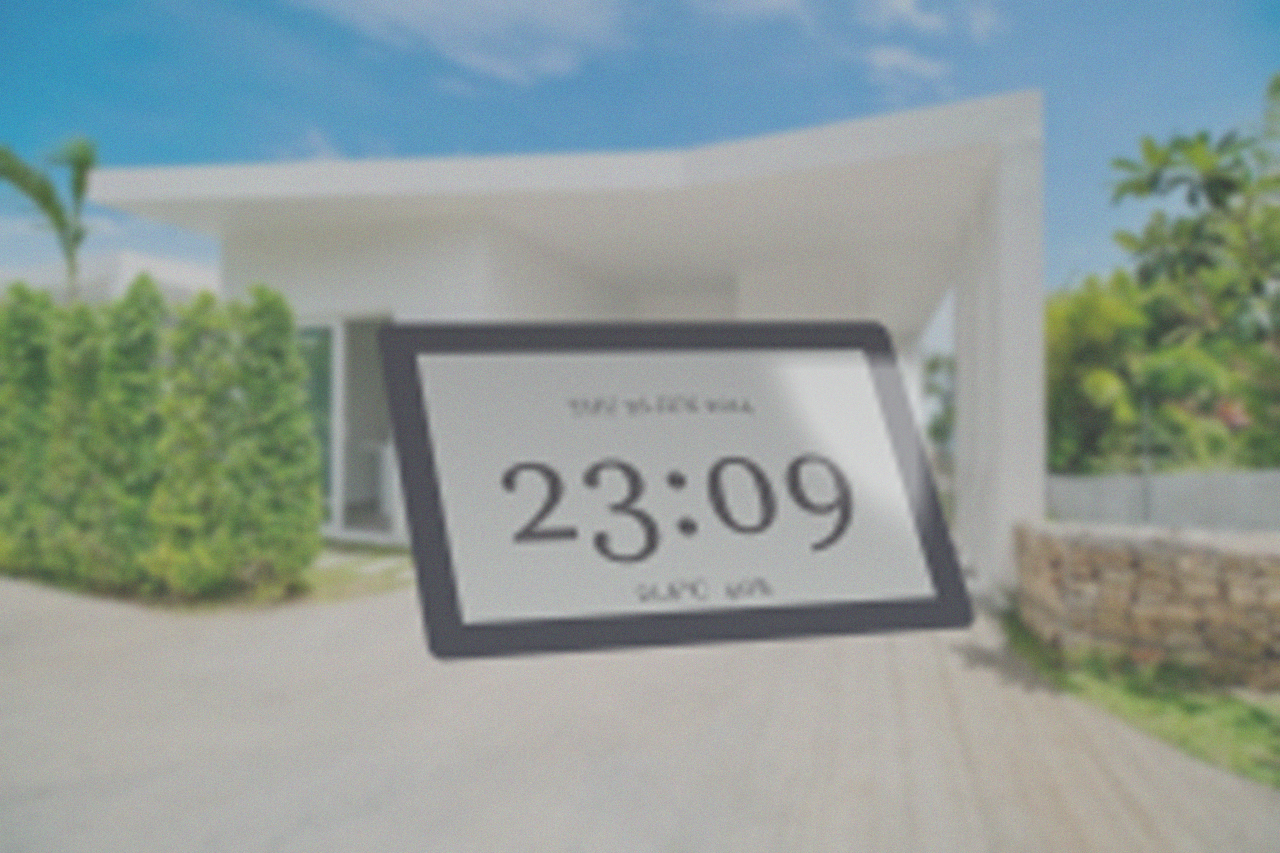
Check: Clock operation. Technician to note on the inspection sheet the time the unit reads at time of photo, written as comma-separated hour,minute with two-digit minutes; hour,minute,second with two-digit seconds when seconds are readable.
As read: 23,09
